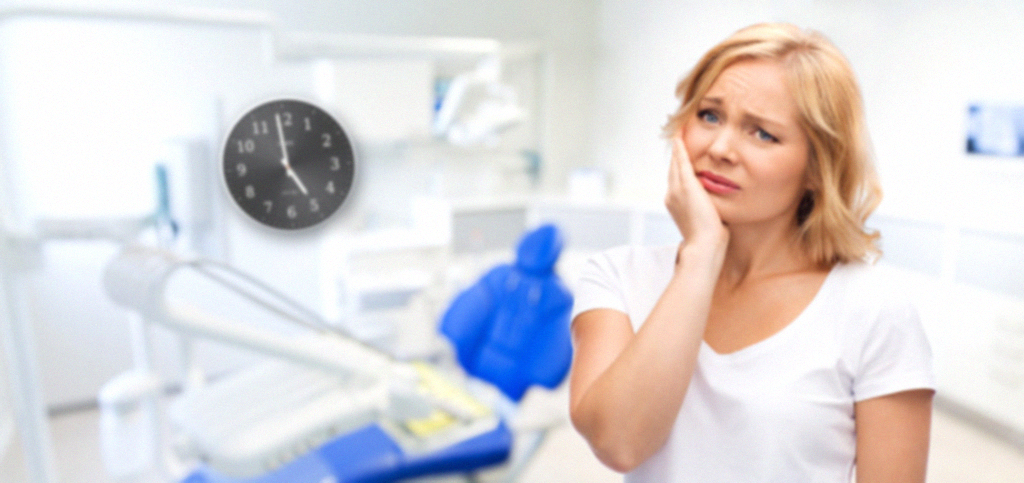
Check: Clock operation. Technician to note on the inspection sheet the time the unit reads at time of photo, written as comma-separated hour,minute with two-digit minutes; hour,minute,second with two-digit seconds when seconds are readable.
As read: 4,59
